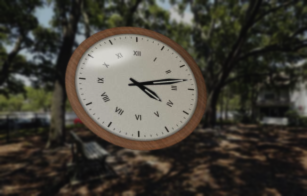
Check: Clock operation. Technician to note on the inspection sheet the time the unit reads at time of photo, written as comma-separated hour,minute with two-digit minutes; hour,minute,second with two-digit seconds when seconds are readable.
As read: 4,13
